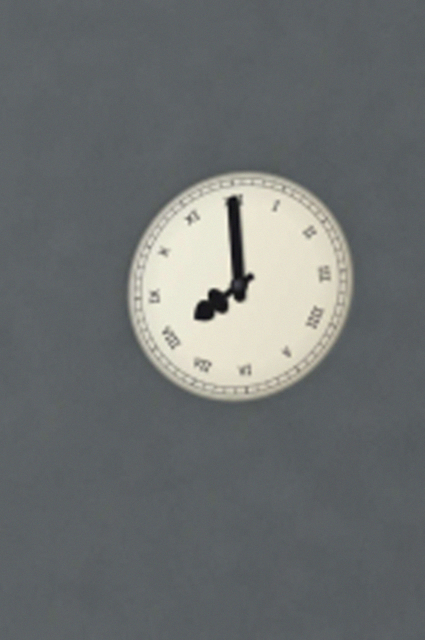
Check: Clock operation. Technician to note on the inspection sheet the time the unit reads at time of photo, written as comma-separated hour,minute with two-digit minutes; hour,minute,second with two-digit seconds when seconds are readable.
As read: 8,00
